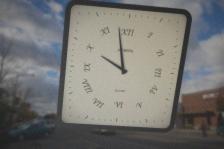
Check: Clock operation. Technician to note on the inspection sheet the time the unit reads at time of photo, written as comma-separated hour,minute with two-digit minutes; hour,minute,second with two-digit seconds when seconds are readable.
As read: 9,58
